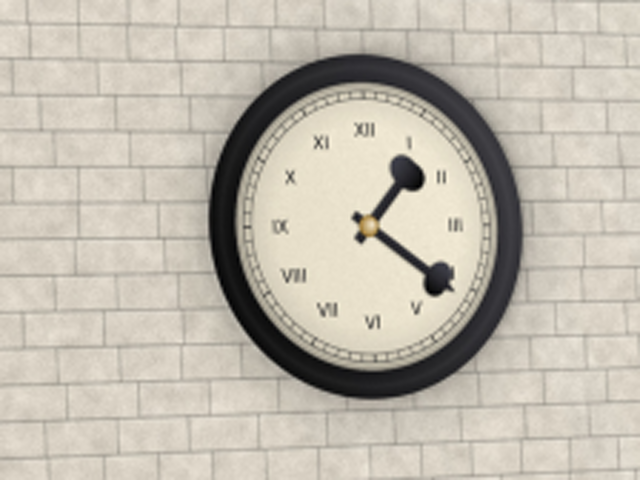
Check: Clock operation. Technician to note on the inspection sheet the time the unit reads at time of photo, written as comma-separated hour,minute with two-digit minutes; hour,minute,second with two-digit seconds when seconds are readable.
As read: 1,21
